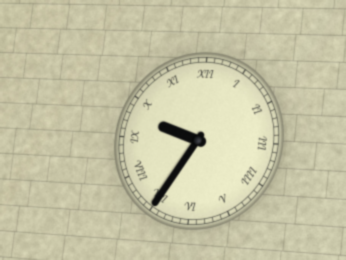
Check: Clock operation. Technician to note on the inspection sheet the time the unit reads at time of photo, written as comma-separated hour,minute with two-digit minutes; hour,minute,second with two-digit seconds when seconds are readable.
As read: 9,35
